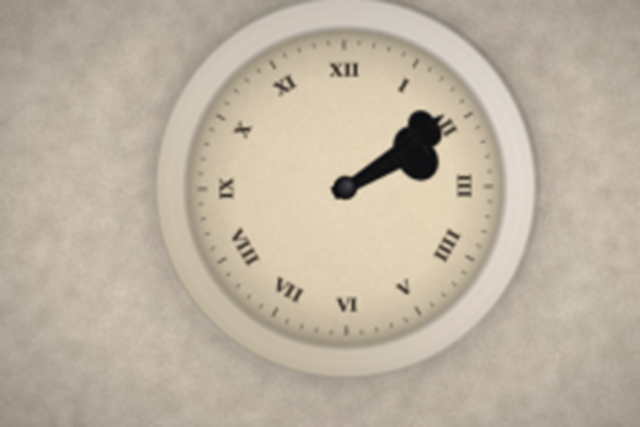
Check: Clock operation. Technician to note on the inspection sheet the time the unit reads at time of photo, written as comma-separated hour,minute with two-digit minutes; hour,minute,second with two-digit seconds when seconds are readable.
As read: 2,09
